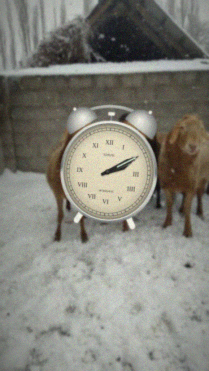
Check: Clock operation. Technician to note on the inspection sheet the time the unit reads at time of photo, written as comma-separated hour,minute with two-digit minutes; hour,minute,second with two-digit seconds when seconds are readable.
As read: 2,10
